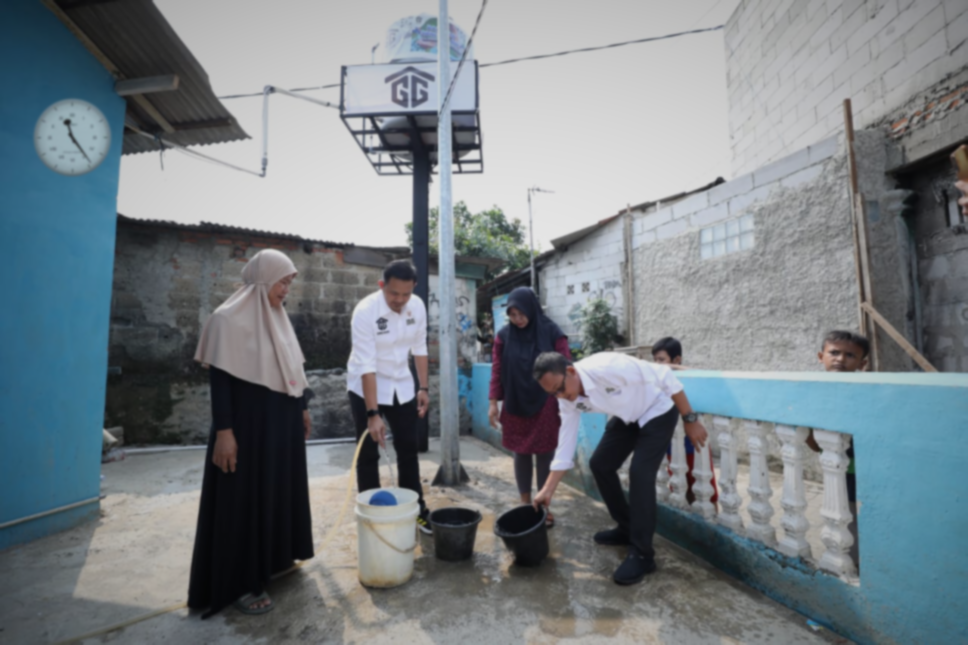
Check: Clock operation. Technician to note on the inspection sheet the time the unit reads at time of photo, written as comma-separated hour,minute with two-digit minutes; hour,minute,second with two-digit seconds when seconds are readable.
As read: 11,24
